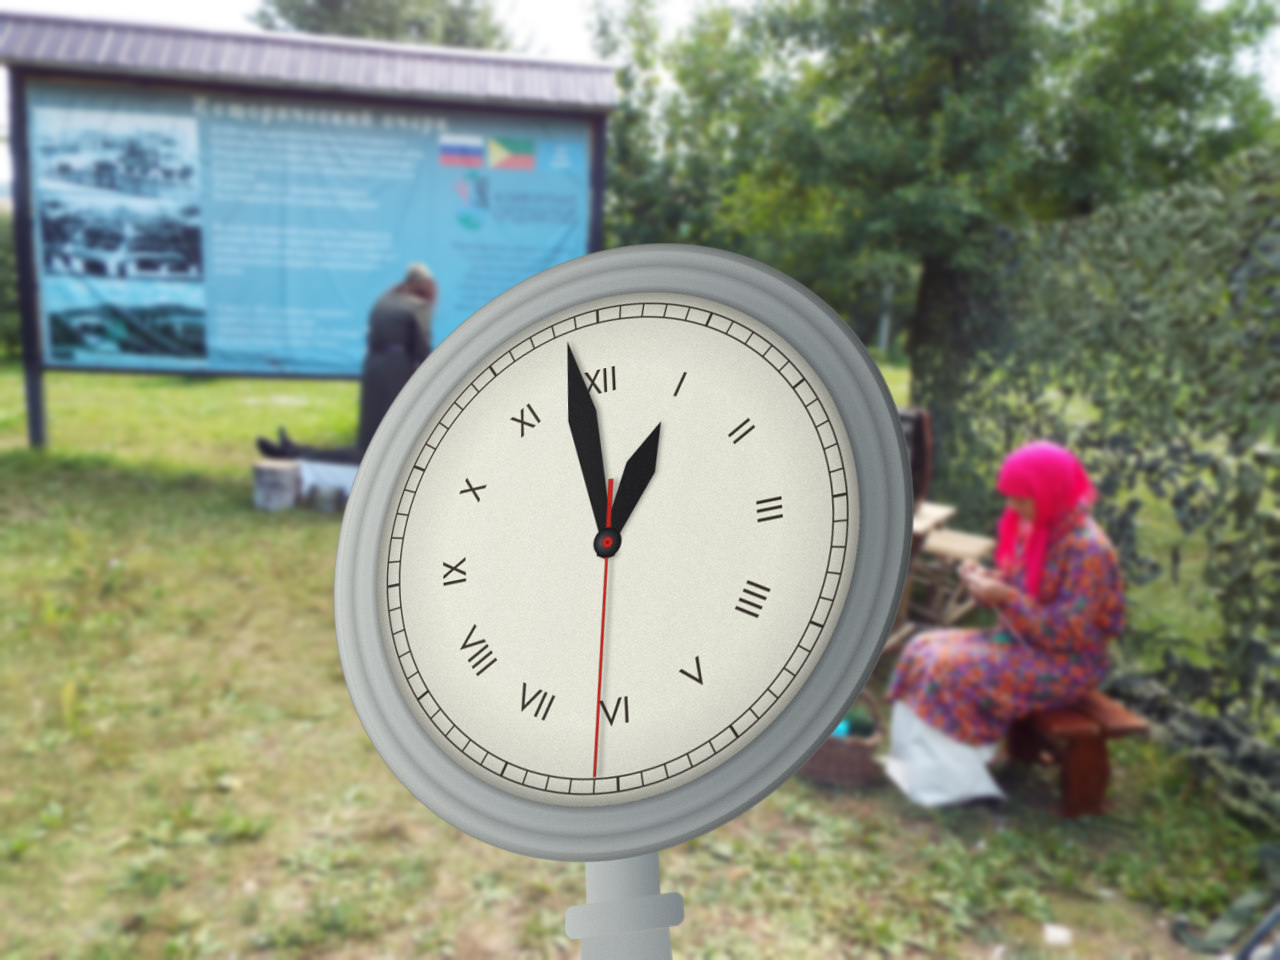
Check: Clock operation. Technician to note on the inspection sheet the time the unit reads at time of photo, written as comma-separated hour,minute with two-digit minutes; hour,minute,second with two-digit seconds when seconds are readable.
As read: 12,58,31
